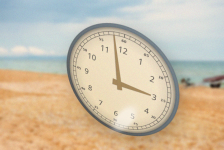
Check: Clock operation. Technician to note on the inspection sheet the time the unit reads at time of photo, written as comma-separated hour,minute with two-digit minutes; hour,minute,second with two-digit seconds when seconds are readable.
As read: 2,58
